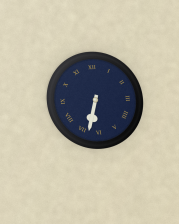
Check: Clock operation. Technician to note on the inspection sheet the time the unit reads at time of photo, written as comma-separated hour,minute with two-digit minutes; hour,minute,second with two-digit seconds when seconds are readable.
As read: 6,33
